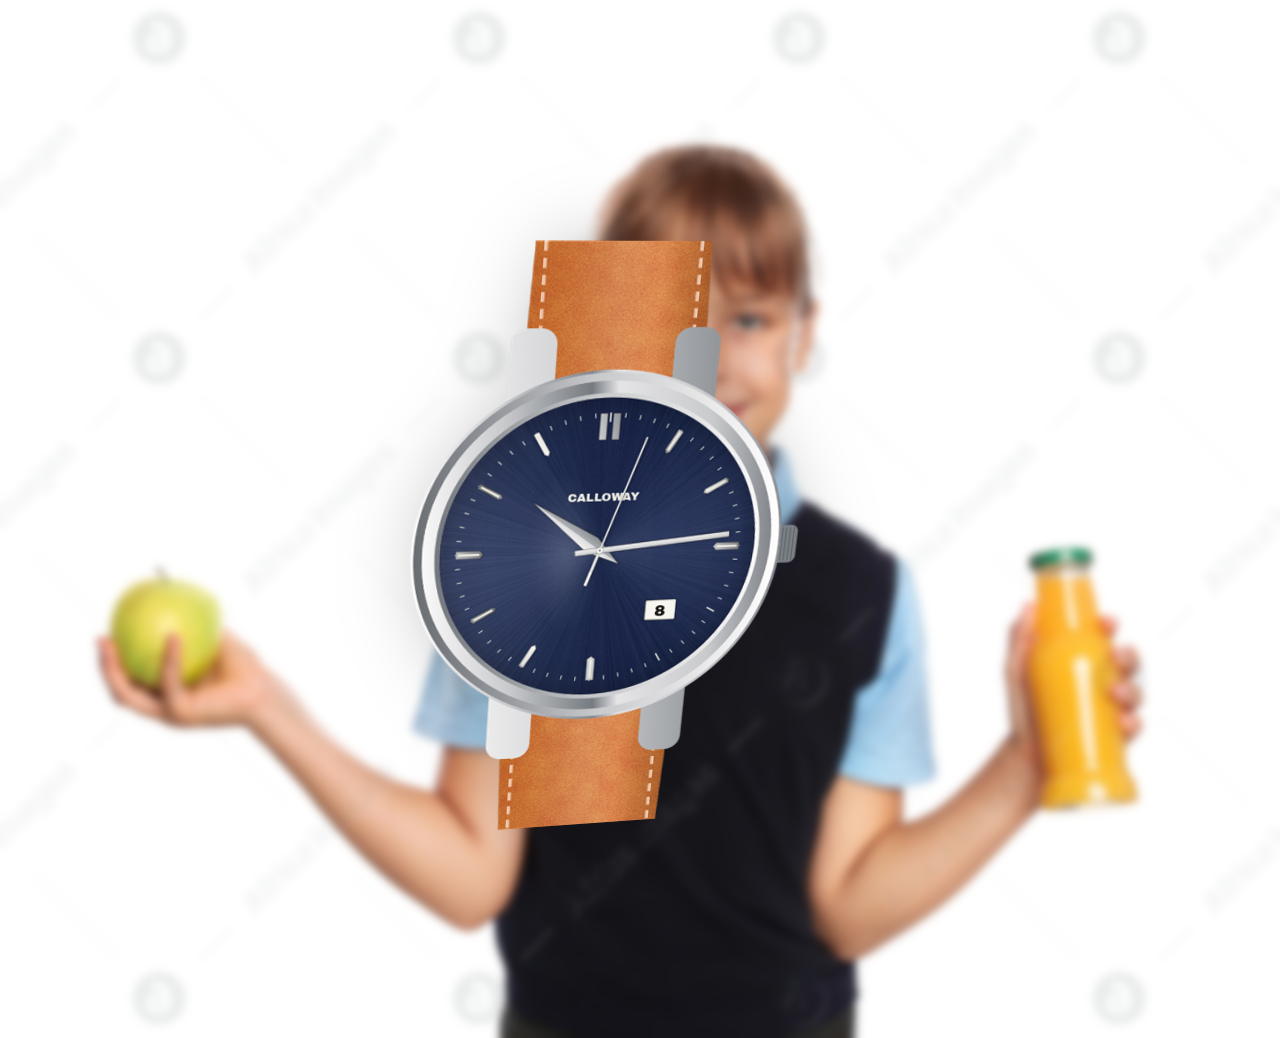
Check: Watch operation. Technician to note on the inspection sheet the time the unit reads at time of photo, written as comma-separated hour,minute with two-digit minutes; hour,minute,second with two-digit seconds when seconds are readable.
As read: 10,14,03
